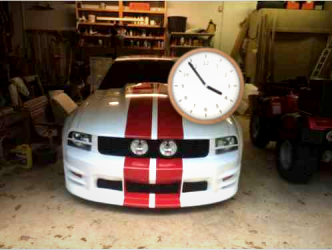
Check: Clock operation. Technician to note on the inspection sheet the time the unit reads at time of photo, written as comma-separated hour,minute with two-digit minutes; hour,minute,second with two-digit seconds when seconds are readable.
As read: 3,54
